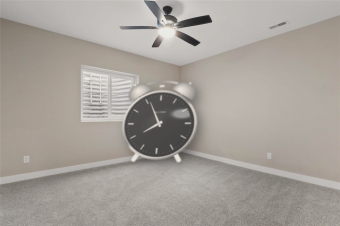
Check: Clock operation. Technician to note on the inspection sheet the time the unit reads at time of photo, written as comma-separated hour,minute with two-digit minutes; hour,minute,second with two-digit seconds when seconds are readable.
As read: 7,56
